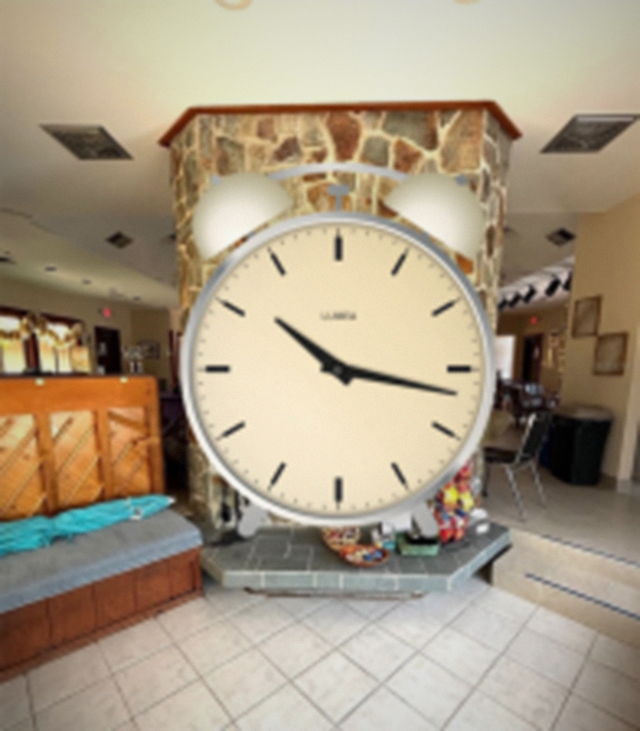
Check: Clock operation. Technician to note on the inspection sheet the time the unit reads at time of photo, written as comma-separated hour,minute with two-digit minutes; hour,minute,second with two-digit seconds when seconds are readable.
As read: 10,17
